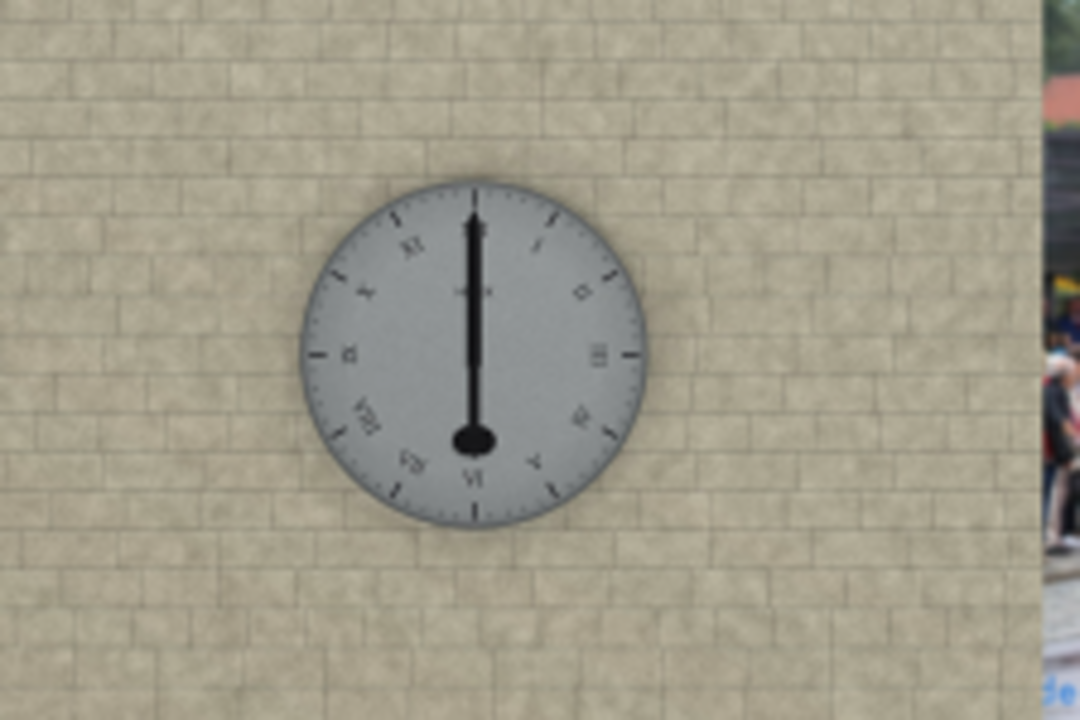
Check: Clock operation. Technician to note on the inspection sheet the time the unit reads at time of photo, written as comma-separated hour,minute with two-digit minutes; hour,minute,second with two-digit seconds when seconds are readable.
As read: 6,00
